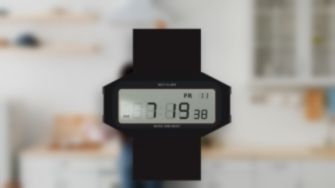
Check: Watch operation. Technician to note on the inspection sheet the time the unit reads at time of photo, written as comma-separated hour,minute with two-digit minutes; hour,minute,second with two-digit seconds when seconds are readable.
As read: 7,19,38
